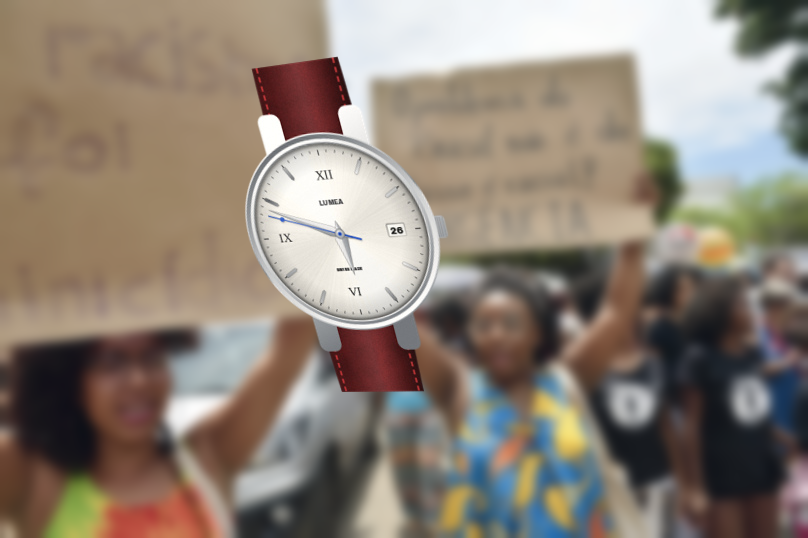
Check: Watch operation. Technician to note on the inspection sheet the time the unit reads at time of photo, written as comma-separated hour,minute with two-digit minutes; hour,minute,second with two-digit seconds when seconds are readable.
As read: 5,48,48
